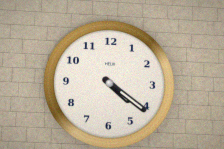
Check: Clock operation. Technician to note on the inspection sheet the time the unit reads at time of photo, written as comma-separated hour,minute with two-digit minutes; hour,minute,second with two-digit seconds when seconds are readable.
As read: 4,21
